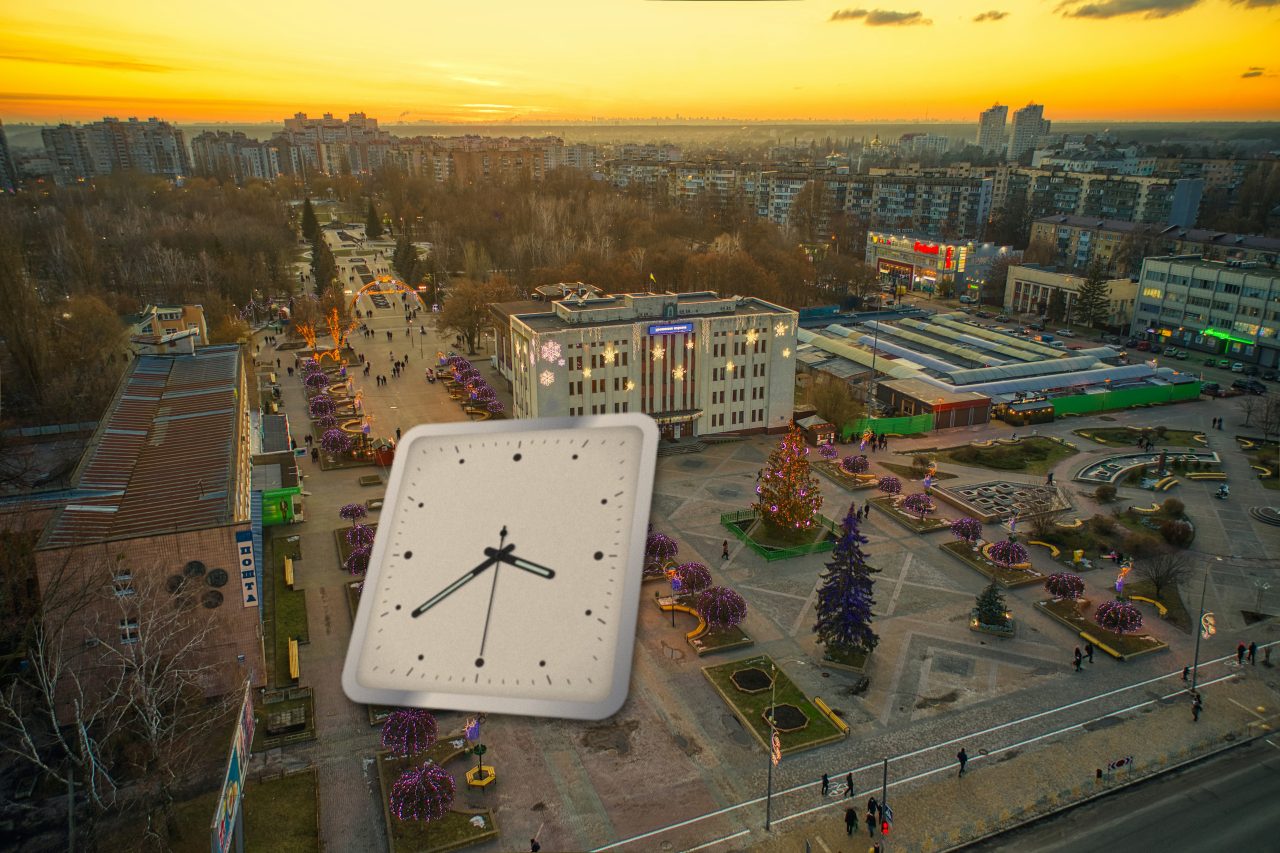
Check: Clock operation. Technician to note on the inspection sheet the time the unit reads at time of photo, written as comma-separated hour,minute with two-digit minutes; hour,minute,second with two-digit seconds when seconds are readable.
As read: 3,38,30
